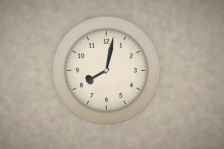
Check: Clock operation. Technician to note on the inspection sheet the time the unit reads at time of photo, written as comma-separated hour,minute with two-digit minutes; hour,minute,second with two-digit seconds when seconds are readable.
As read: 8,02
